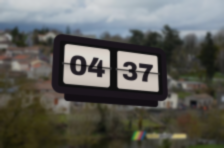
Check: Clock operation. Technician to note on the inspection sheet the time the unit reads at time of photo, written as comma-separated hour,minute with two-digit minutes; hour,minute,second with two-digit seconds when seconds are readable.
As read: 4,37
